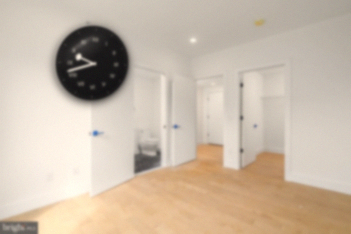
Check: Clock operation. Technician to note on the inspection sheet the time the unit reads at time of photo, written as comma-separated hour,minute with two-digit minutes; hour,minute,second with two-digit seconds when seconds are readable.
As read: 9,42
